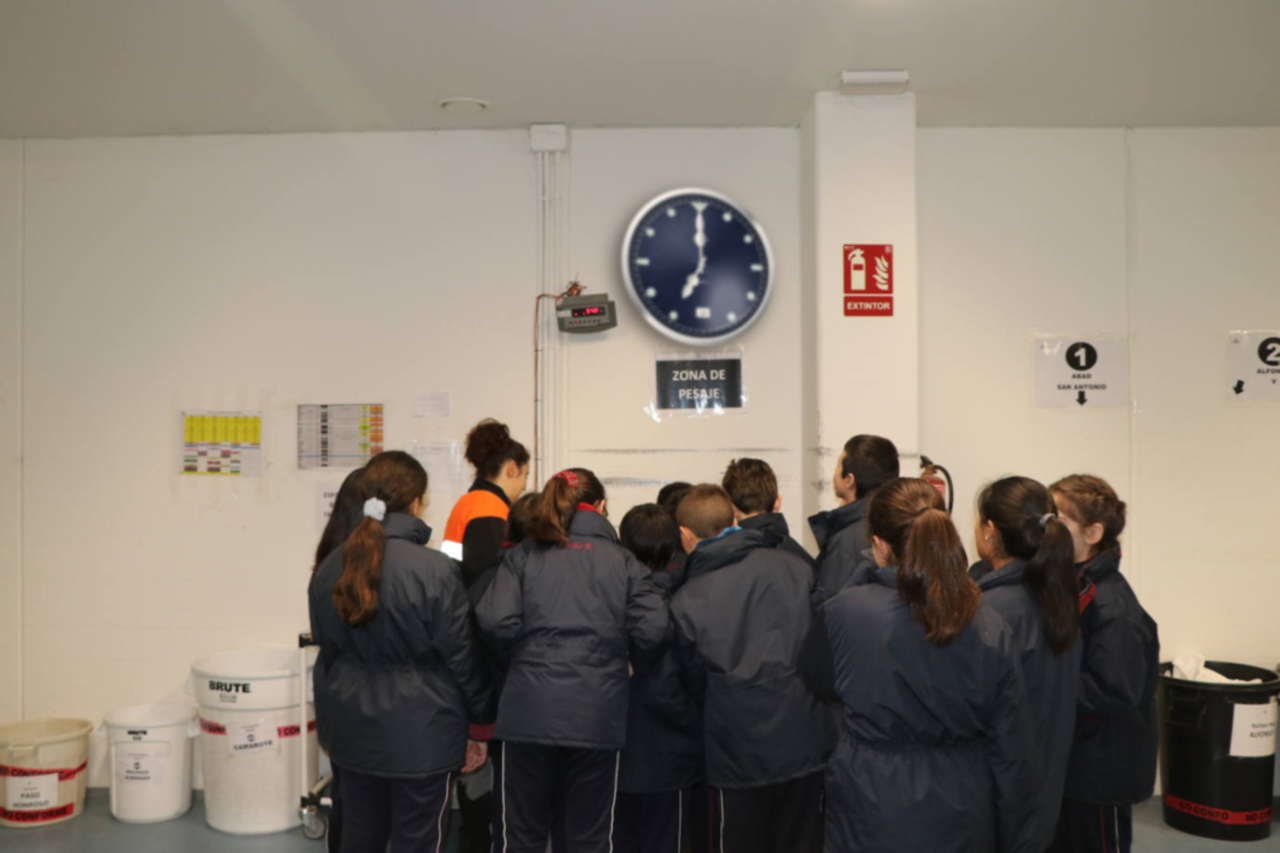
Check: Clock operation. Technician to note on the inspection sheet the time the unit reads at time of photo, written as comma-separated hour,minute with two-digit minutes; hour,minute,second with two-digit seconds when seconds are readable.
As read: 7,00
